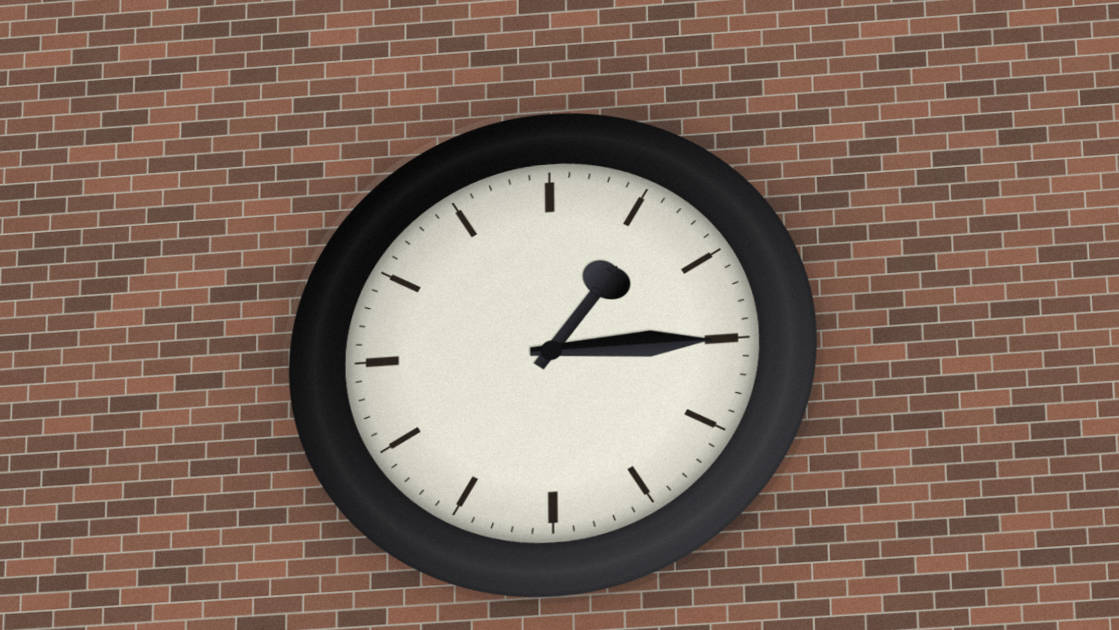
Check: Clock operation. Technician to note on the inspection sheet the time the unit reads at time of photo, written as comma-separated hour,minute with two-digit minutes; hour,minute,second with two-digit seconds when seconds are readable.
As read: 1,15
